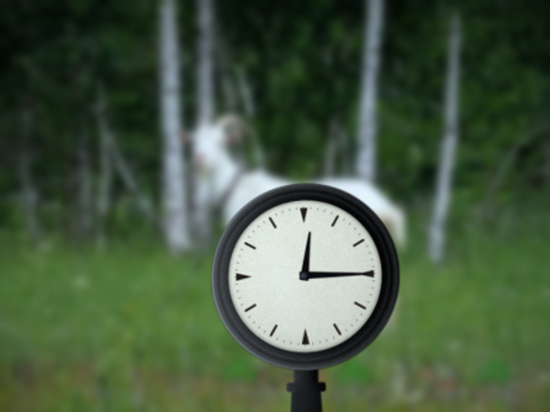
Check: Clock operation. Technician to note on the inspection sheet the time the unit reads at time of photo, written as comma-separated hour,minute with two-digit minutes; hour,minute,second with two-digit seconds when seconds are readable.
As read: 12,15
